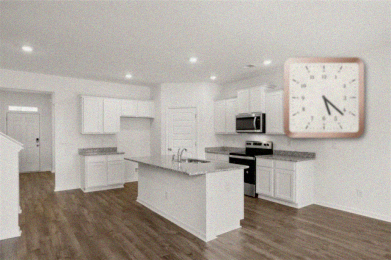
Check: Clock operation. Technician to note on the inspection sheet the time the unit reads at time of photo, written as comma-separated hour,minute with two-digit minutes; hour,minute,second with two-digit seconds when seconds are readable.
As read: 5,22
